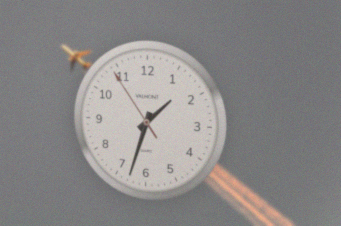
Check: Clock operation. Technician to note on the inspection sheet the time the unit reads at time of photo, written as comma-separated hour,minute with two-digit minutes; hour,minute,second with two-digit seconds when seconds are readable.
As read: 1,32,54
